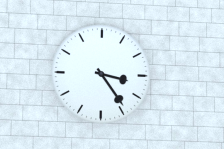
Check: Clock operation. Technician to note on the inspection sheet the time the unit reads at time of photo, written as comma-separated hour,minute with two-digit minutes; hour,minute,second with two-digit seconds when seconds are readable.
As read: 3,24
